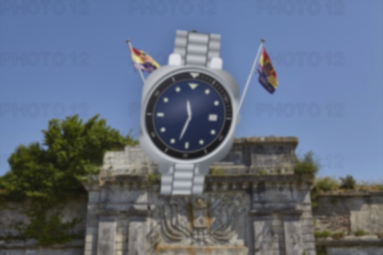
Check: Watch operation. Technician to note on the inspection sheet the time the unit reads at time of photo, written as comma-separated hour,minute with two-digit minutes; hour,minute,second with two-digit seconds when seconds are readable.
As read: 11,33
